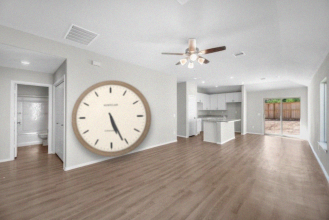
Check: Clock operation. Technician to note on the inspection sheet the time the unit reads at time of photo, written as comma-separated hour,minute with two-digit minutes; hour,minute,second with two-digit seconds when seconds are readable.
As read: 5,26
